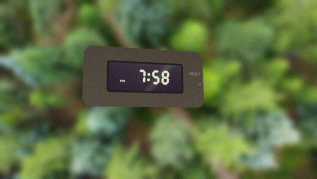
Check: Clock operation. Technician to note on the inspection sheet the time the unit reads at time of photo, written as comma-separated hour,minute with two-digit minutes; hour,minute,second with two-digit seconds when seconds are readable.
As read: 7,58
